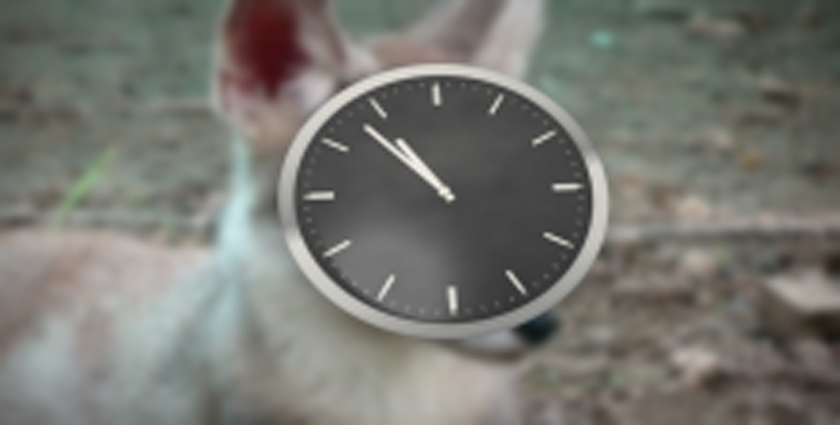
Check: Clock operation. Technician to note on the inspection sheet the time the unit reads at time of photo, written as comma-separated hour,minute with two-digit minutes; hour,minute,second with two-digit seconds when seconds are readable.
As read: 10,53
